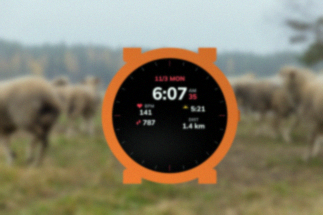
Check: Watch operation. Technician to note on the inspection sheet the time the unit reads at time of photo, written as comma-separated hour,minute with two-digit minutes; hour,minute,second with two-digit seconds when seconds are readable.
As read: 6,07
